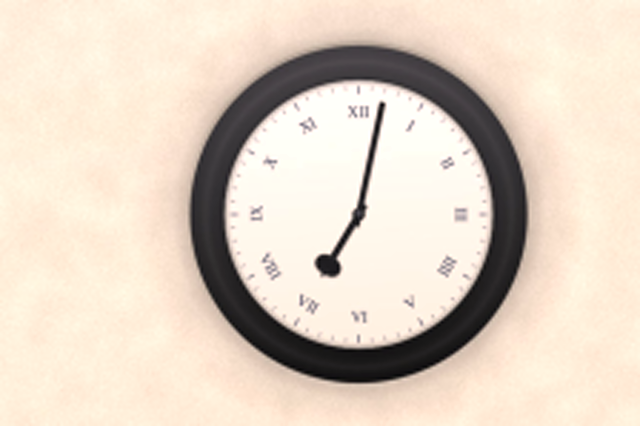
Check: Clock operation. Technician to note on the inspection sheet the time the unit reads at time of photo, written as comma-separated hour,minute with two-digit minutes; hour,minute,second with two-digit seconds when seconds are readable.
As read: 7,02
